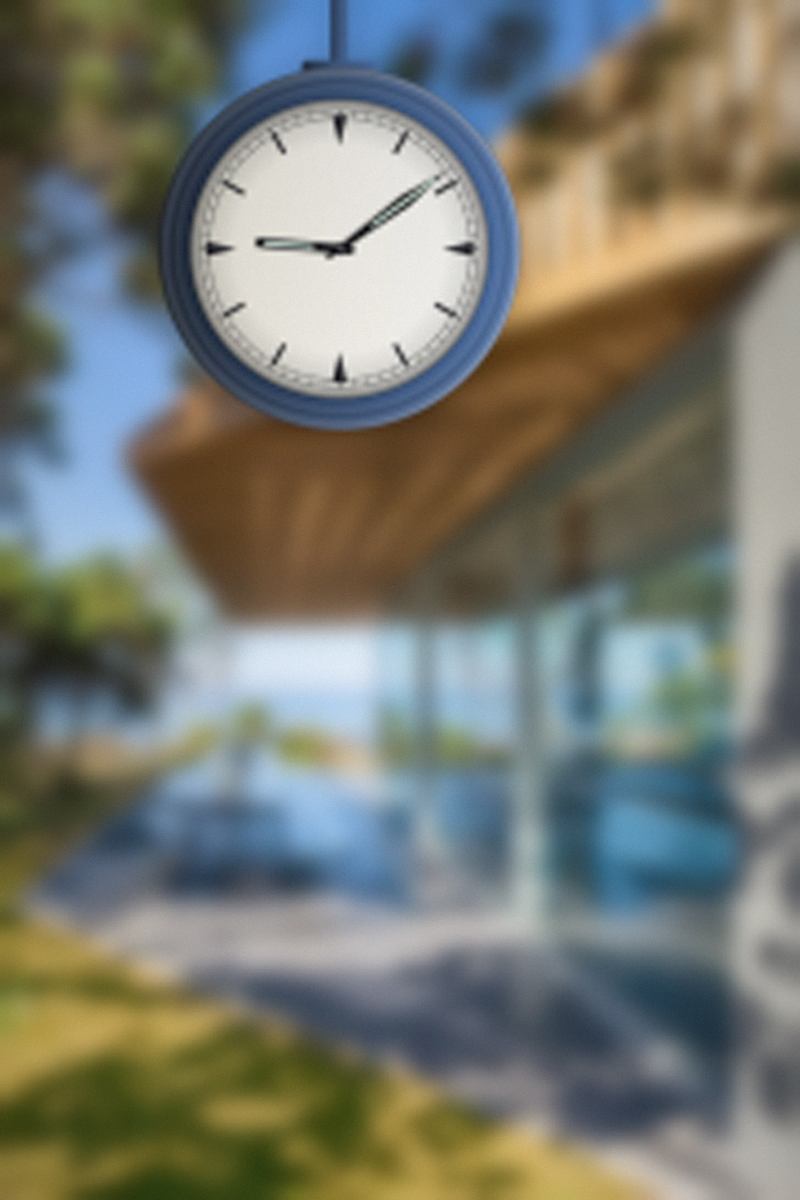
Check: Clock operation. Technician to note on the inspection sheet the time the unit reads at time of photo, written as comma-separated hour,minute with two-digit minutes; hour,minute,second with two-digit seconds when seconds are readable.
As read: 9,09
